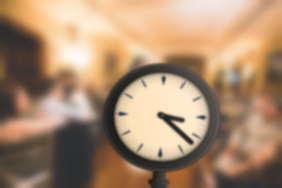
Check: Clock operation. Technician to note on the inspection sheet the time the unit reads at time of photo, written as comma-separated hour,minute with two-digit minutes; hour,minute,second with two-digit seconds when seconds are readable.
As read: 3,22
